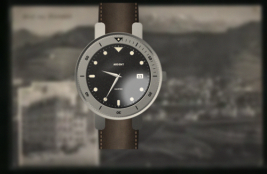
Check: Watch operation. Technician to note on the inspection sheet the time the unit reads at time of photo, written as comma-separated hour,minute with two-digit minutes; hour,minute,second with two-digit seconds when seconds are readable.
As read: 9,35
